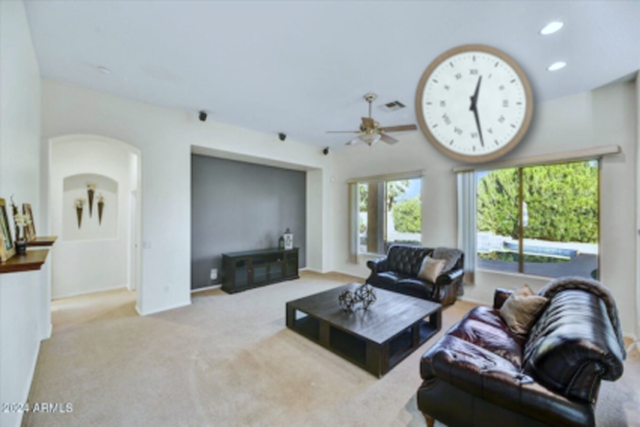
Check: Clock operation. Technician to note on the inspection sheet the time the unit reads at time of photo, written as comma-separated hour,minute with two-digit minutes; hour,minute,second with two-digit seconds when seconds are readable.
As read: 12,28
